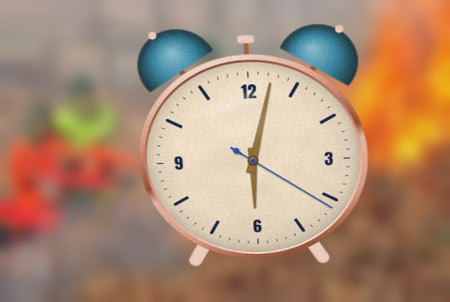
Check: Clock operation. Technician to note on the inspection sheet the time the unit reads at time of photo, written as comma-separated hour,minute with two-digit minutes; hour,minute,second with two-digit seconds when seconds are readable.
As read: 6,02,21
